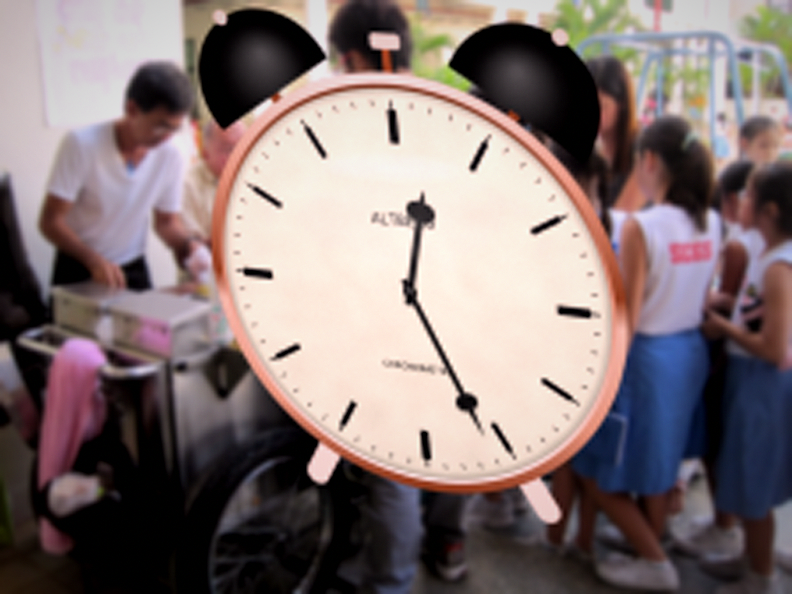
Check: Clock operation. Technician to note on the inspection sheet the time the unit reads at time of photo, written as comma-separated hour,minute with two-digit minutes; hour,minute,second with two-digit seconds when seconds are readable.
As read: 12,26
